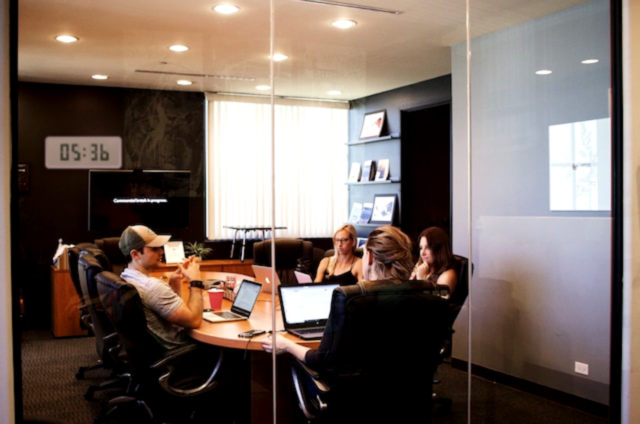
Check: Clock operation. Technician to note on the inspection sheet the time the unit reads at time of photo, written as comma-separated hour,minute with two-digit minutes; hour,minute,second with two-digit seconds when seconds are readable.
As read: 5,36
